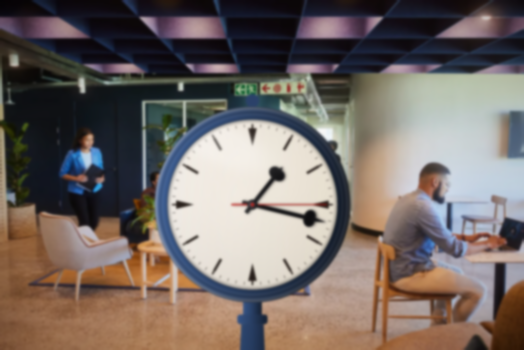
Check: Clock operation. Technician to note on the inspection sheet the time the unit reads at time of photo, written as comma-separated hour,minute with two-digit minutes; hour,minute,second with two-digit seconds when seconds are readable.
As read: 1,17,15
